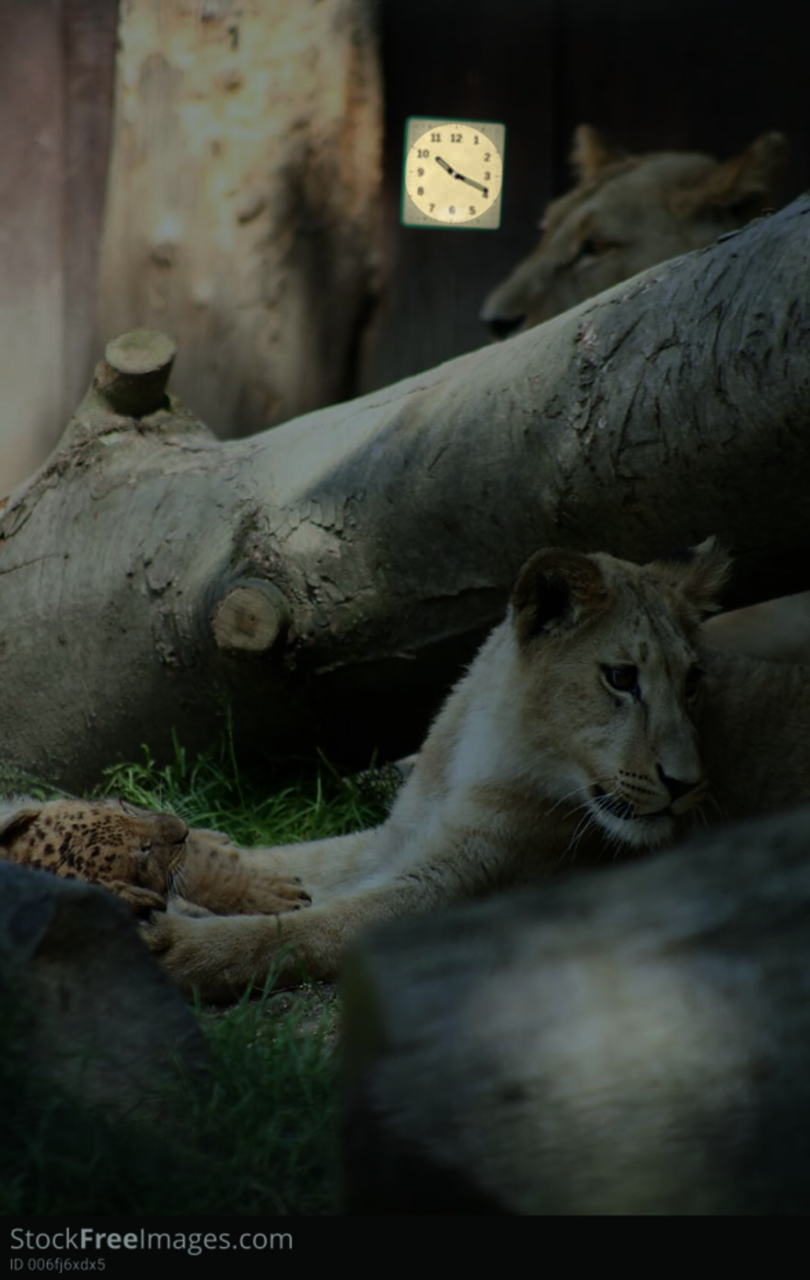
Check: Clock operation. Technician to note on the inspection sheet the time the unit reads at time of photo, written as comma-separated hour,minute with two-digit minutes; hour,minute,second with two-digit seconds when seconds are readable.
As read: 10,19
